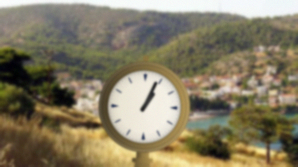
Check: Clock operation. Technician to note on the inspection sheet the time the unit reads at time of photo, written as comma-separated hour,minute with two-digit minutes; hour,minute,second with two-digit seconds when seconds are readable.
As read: 1,04
